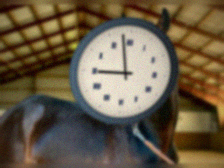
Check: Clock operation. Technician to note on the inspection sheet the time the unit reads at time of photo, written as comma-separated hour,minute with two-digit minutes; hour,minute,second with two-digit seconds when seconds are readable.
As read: 8,58
